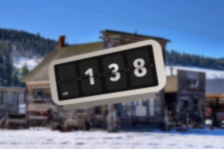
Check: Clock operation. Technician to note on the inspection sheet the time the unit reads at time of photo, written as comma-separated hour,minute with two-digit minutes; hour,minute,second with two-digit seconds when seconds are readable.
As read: 1,38
